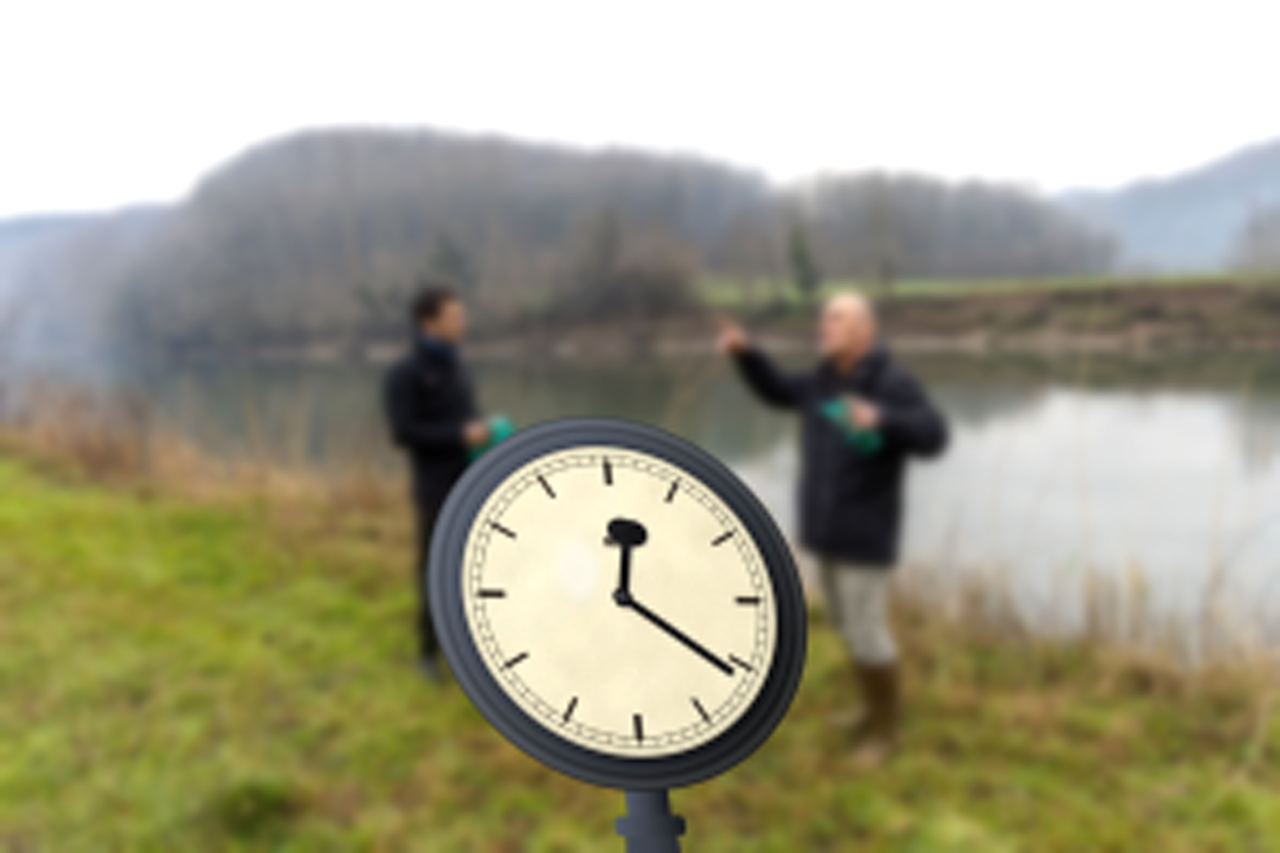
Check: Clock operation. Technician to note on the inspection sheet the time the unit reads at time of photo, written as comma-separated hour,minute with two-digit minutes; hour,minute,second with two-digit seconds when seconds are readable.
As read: 12,21
